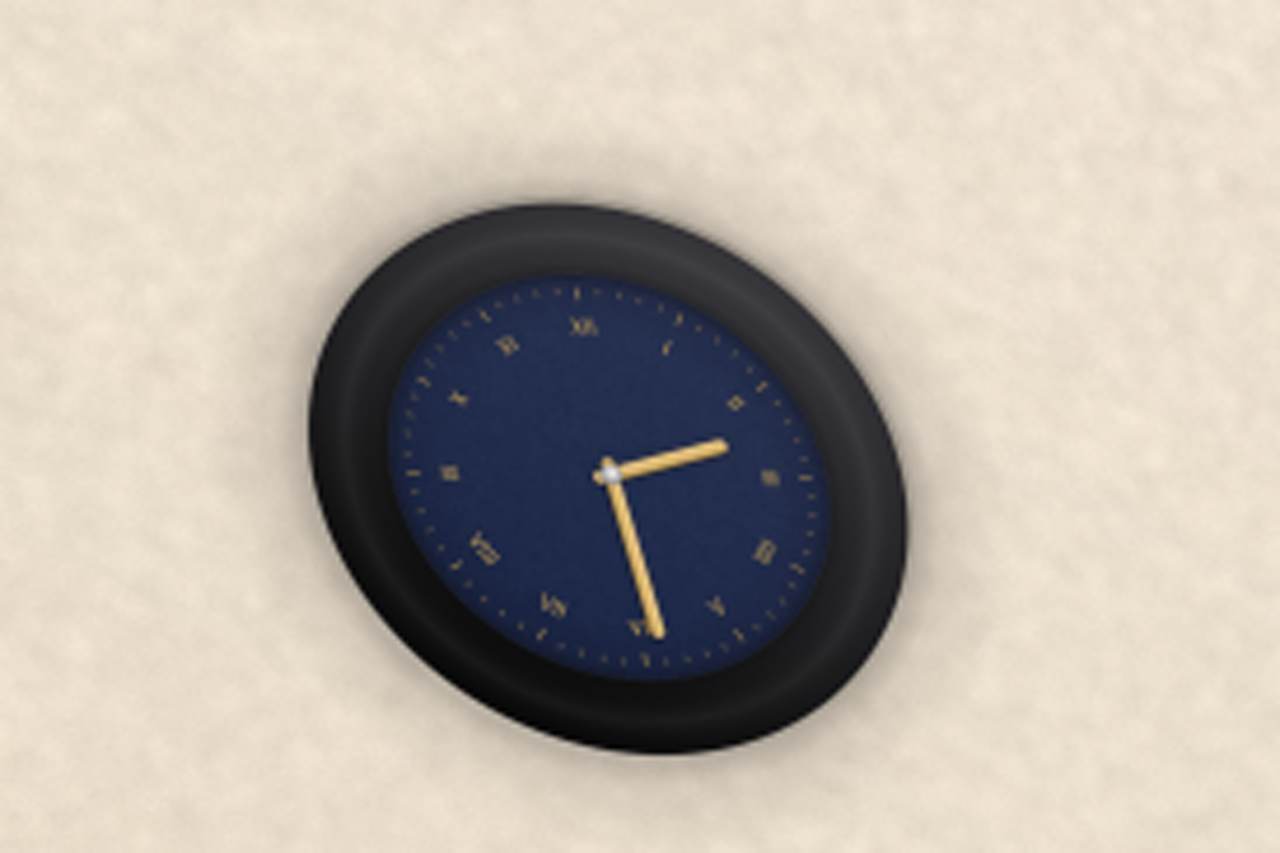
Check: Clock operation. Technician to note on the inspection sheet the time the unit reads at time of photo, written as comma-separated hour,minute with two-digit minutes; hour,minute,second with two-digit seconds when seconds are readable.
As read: 2,29
